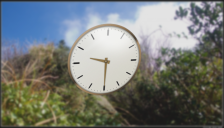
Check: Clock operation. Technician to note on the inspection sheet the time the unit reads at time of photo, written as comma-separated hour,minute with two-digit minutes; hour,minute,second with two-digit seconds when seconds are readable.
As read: 9,30
